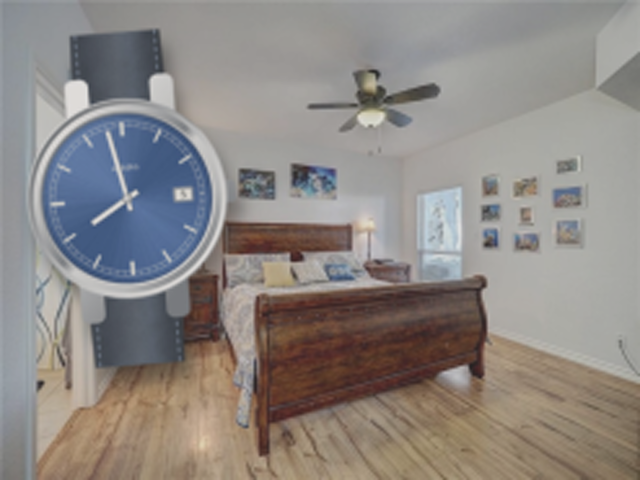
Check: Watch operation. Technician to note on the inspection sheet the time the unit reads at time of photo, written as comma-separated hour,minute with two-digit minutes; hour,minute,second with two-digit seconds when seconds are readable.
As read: 7,58
